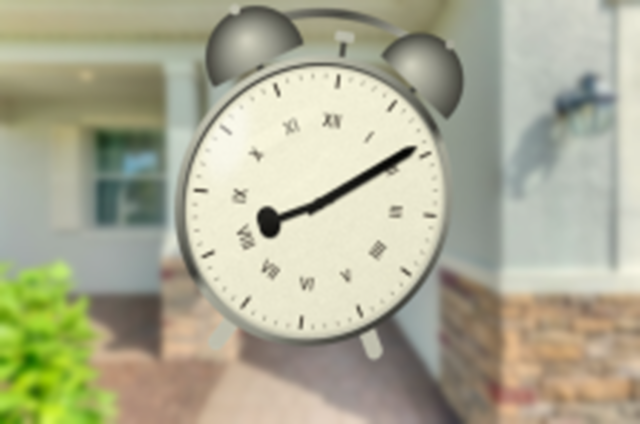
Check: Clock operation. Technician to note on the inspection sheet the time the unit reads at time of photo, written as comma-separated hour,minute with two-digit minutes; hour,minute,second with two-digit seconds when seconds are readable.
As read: 8,09
